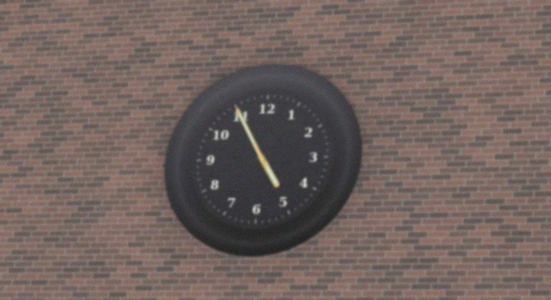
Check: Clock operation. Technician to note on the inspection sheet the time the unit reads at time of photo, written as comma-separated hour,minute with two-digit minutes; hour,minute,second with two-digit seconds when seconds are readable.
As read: 4,55
